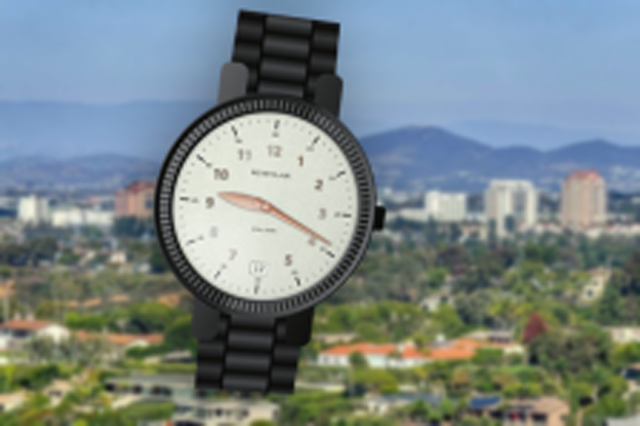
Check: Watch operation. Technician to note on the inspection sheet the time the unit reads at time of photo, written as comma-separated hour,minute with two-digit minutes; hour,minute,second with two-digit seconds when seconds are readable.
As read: 9,19
